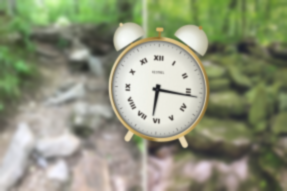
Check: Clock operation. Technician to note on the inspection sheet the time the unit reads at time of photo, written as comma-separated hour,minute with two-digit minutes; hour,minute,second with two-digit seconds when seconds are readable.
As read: 6,16
